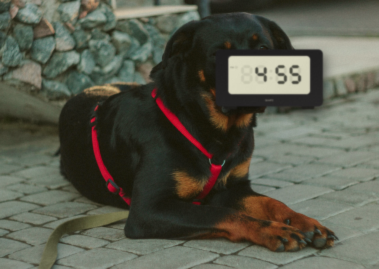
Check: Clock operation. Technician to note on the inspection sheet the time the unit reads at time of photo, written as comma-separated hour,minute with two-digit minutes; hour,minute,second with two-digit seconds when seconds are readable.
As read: 4,55
